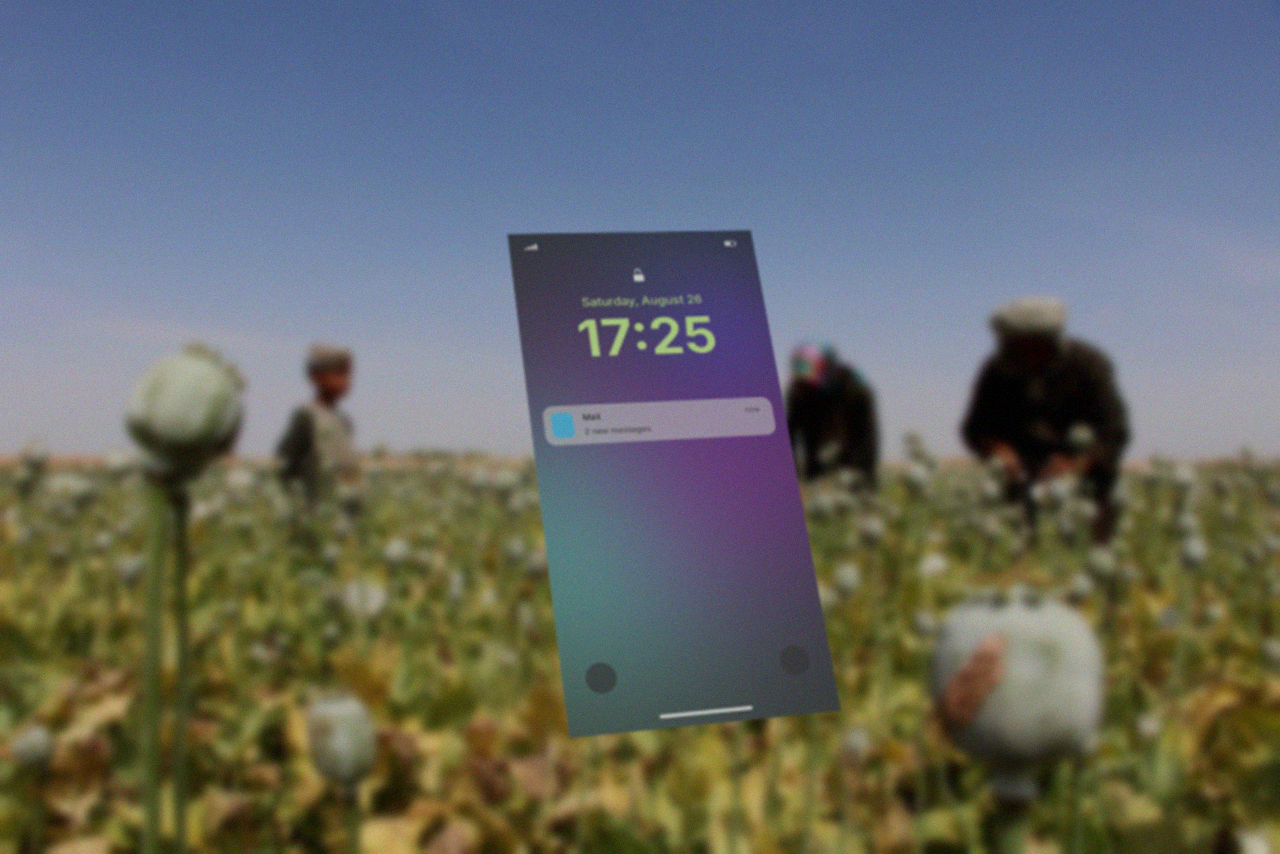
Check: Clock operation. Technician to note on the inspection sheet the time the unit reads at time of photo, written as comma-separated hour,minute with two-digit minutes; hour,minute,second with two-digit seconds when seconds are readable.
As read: 17,25
